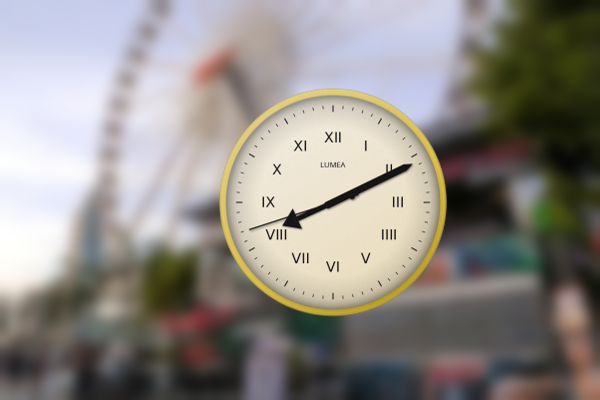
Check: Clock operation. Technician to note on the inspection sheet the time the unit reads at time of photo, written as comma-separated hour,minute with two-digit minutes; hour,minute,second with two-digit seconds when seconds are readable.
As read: 8,10,42
